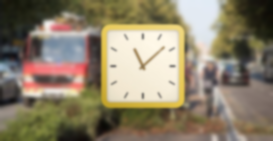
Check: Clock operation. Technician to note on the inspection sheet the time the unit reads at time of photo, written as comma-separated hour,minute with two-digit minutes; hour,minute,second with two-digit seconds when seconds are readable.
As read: 11,08
